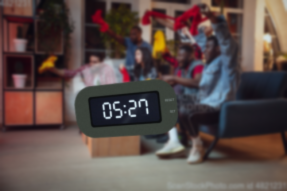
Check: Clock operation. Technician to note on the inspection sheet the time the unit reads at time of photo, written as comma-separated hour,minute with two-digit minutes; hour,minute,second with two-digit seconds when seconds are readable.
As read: 5,27
